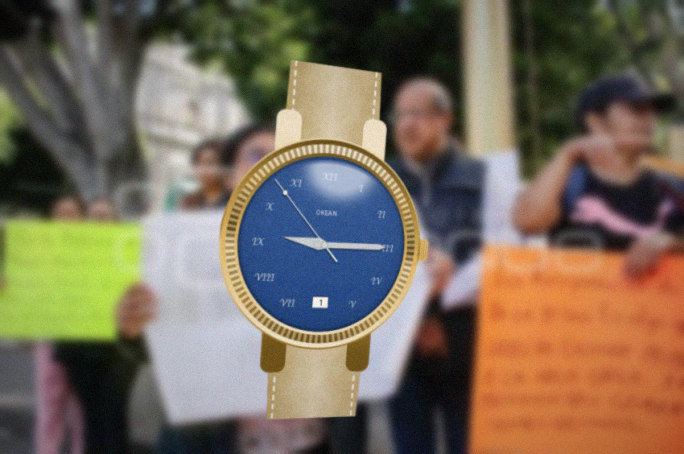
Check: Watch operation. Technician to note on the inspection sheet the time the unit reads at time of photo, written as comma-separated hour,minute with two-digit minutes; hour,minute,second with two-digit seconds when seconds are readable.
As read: 9,14,53
